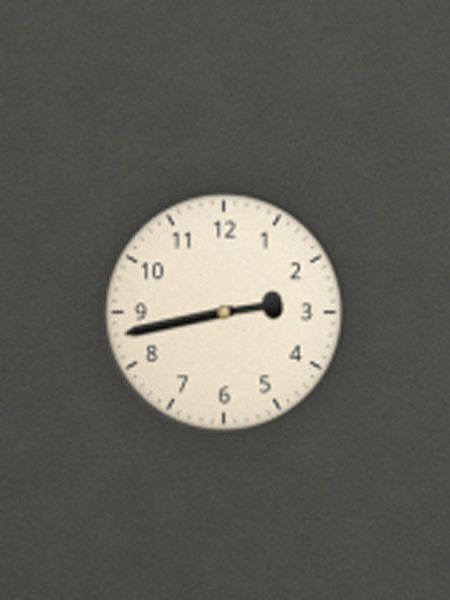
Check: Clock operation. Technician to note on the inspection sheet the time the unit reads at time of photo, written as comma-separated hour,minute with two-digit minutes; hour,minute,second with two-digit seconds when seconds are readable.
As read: 2,43
